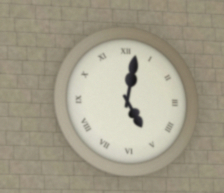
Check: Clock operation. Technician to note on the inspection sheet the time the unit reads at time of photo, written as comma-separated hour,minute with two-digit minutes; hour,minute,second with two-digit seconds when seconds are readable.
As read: 5,02
